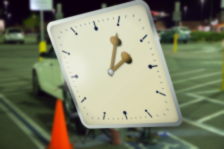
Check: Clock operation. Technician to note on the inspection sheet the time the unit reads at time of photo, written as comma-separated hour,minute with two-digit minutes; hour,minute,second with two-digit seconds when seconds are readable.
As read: 2,05
